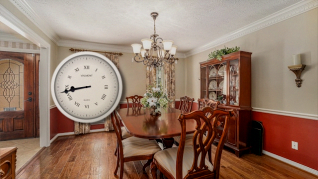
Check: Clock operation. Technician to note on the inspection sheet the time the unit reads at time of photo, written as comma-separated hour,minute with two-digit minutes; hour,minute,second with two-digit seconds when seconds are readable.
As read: 8,43
